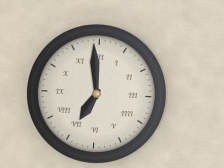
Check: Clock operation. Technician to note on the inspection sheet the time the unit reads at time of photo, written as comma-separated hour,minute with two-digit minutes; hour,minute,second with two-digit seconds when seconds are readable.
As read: 6,59
